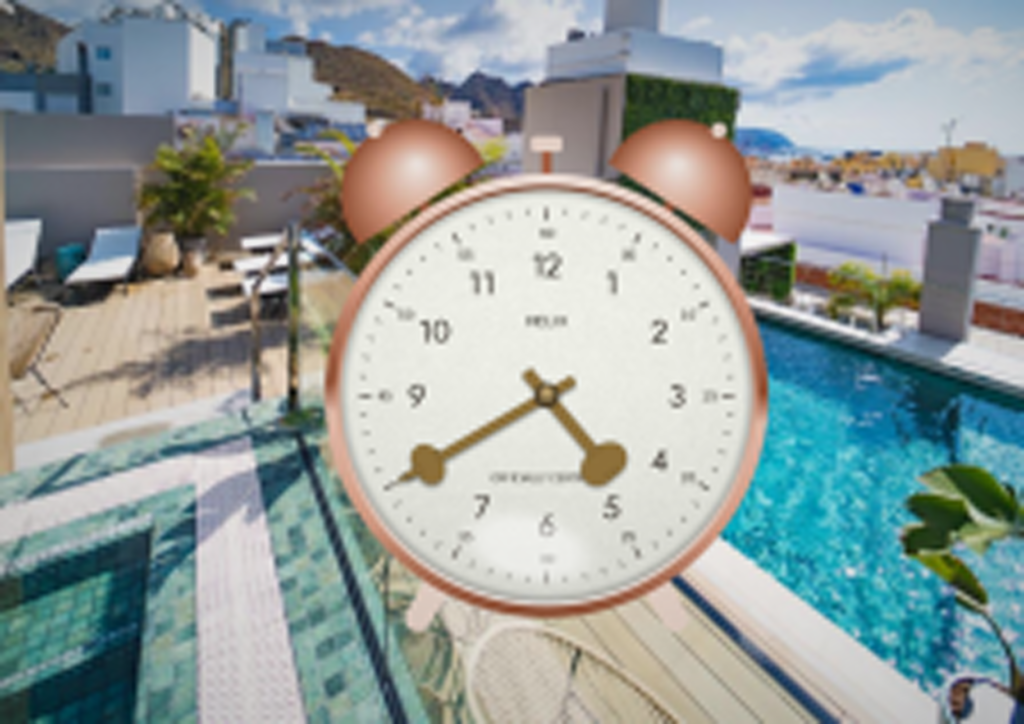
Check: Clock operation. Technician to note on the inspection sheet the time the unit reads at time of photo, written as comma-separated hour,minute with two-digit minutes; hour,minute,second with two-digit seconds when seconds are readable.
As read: 4,40
